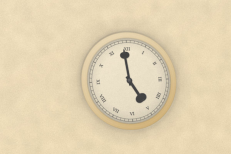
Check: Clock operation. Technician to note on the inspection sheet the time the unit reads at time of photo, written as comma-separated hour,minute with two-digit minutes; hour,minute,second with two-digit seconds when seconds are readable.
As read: 4,59
